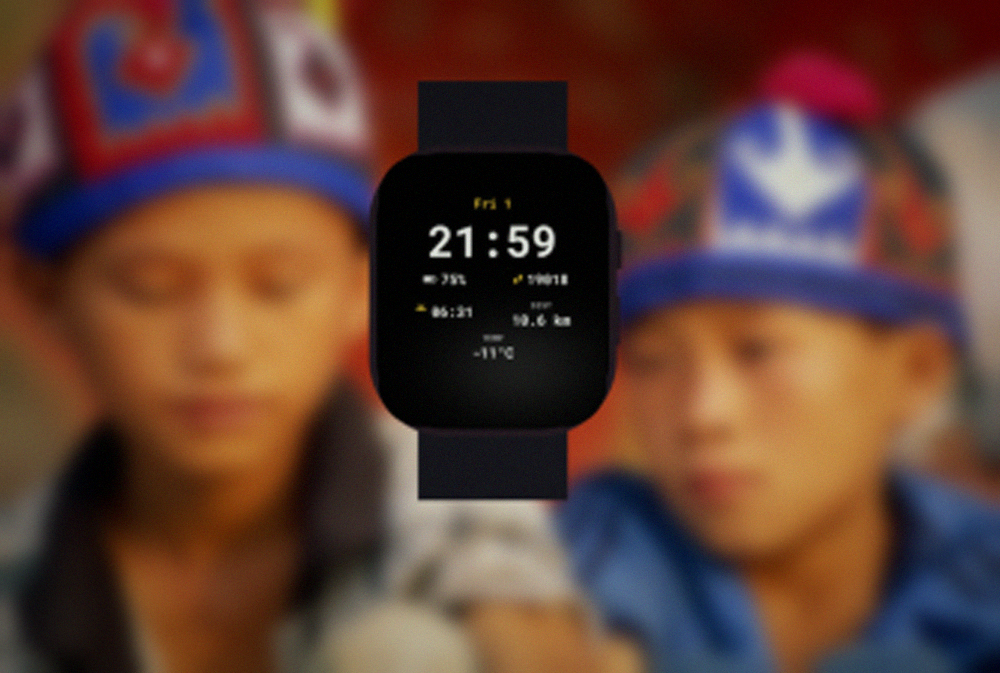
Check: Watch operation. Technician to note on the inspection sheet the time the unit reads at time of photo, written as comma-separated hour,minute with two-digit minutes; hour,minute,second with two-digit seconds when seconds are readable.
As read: 21,59
